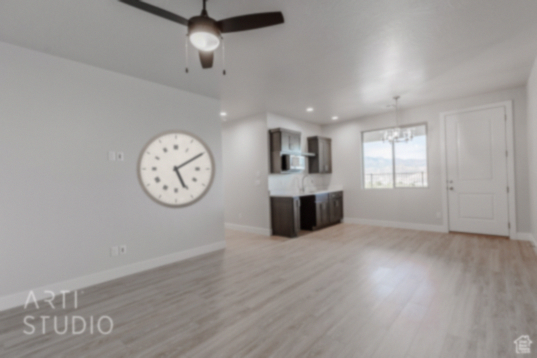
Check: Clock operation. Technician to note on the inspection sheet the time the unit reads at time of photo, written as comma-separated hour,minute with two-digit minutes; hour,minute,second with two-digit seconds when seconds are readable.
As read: 5,10
